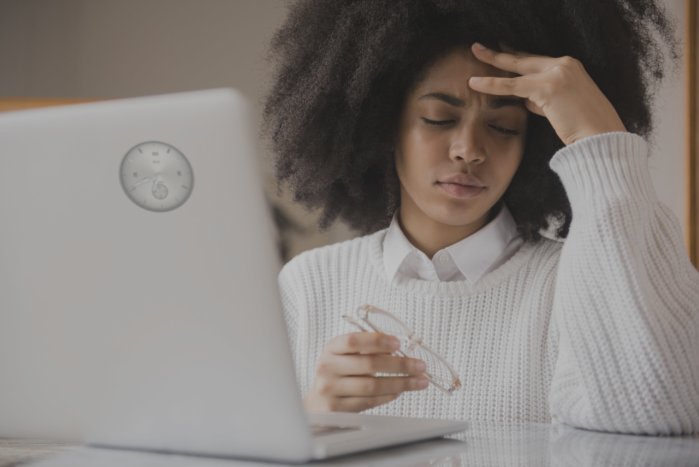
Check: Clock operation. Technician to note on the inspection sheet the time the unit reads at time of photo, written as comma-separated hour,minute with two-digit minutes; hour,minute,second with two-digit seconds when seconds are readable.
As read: 6,41
